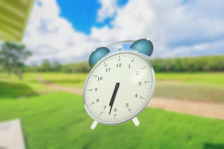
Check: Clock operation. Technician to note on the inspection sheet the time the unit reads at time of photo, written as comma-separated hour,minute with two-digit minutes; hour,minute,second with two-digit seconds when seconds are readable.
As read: 6,32
